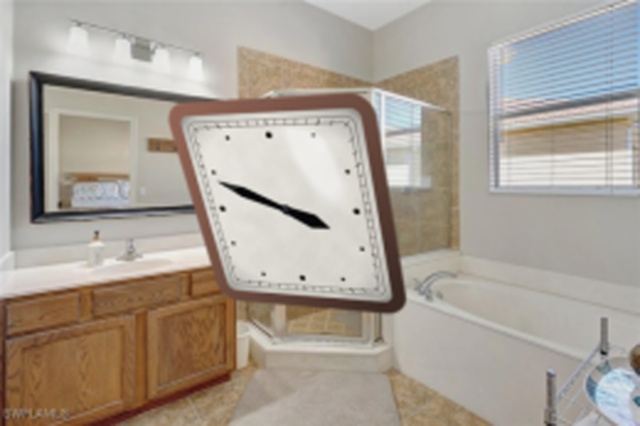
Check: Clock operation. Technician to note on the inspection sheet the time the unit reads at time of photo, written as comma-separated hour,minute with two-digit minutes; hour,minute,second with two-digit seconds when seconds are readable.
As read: 3,49
